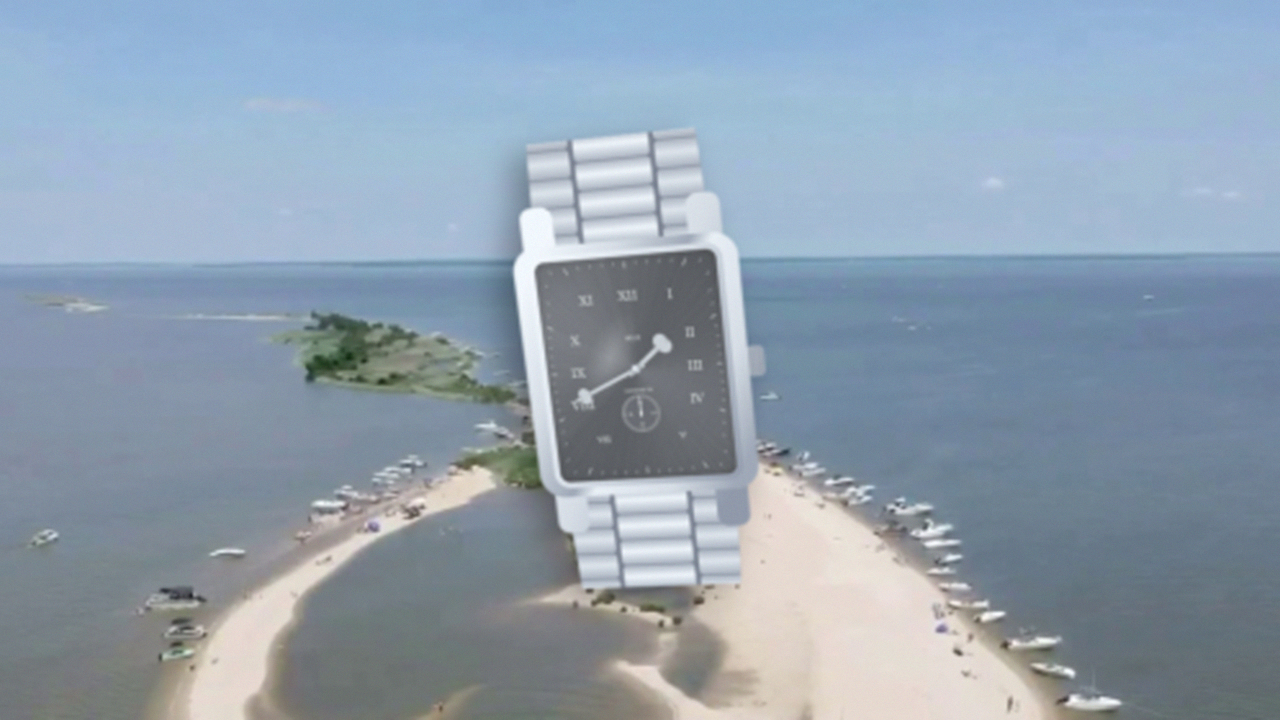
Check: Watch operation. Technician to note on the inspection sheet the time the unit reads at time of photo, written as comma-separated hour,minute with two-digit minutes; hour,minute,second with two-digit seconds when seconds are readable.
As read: 1,41
